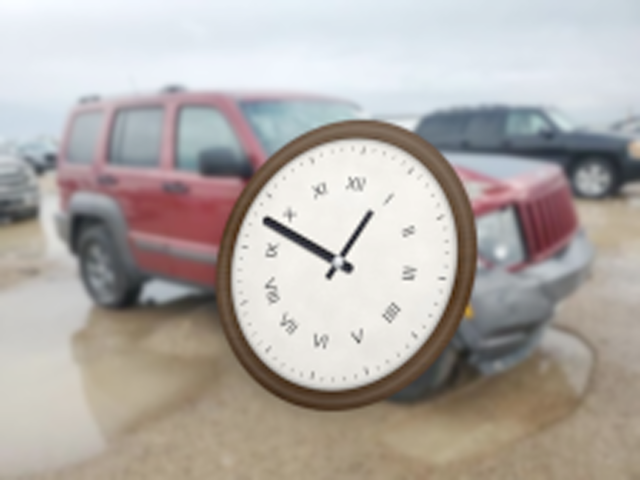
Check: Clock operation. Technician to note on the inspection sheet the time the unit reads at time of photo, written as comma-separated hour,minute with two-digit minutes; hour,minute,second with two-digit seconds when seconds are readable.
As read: 12,48
